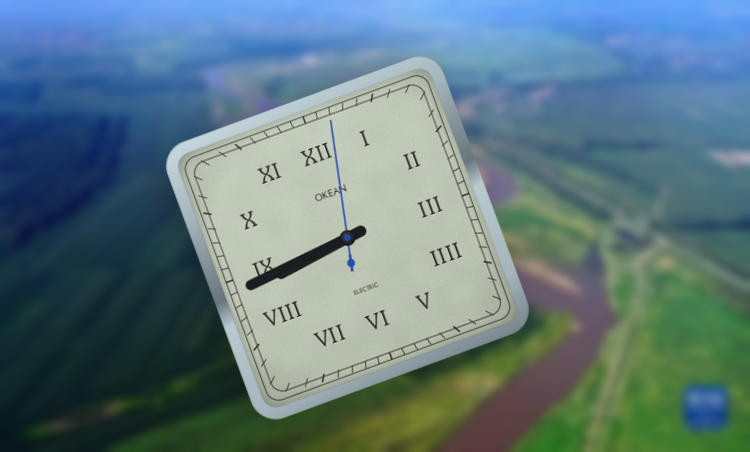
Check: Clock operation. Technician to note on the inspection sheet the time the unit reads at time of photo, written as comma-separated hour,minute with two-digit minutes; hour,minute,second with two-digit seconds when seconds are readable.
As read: 8,44,02
